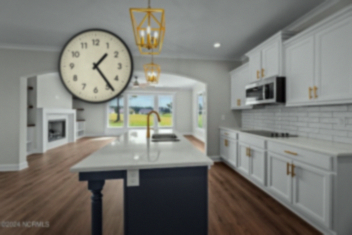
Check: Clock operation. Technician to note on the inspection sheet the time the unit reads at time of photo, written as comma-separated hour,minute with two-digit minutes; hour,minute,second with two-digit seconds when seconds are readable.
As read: 1,24
